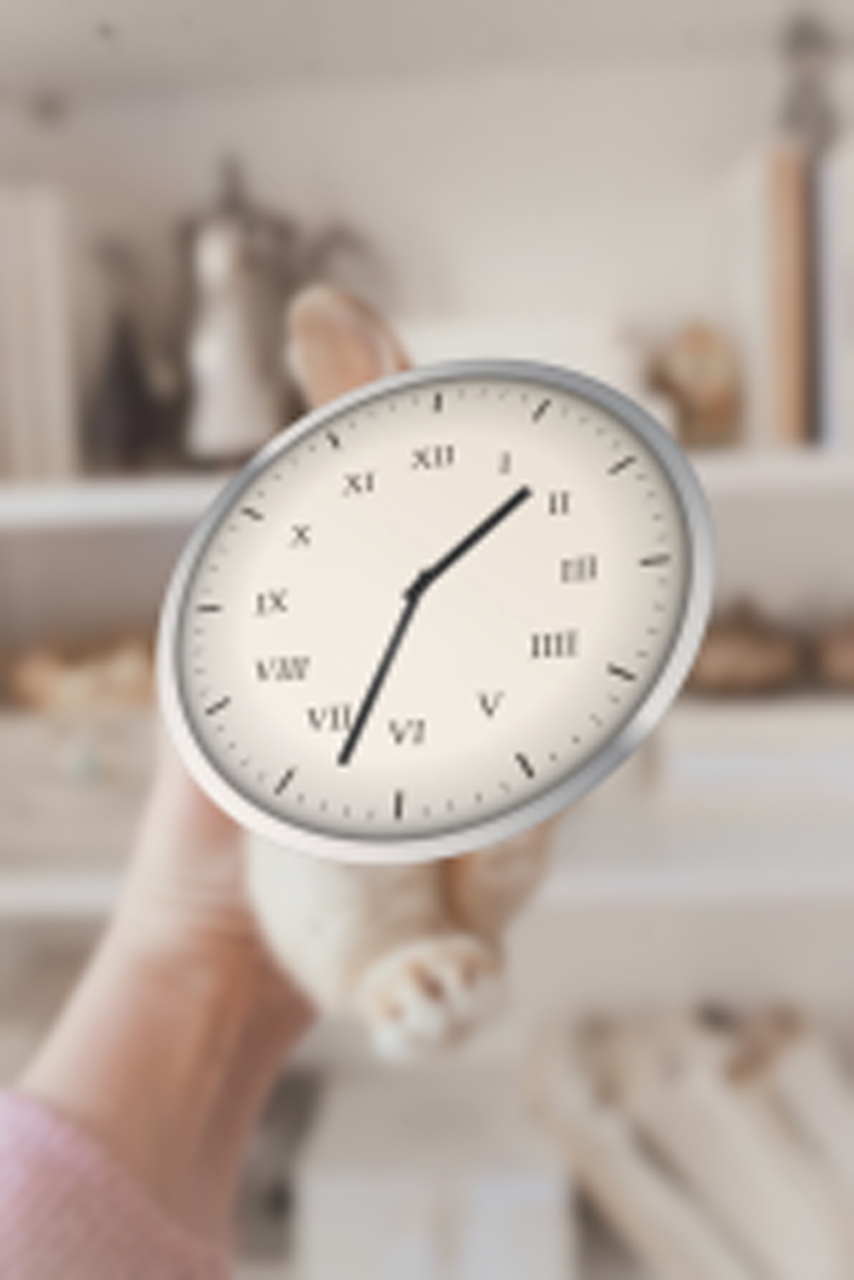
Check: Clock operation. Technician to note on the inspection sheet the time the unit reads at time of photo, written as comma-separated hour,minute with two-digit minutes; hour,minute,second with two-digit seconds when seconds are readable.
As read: 1,33
